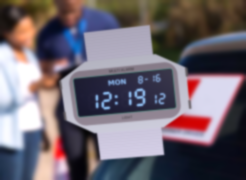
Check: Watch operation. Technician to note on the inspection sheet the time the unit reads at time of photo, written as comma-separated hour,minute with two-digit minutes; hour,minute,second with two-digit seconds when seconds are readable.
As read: 12,19,12
